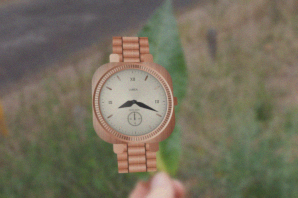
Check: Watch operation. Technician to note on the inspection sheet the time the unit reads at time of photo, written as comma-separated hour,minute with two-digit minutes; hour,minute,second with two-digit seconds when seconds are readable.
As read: 8,19
